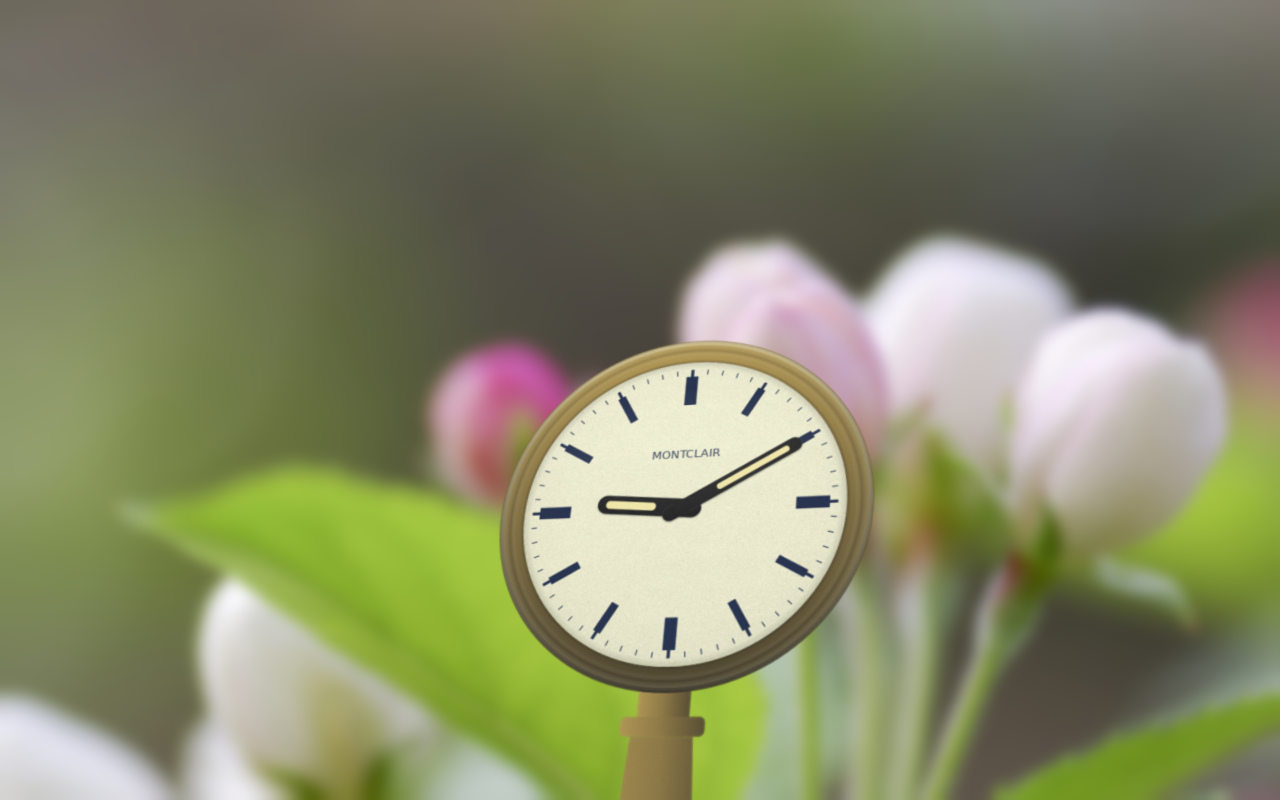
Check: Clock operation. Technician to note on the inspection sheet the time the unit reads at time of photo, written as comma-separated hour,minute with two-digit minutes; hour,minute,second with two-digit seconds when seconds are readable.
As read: 9,10
